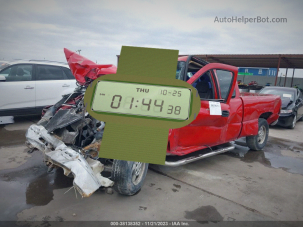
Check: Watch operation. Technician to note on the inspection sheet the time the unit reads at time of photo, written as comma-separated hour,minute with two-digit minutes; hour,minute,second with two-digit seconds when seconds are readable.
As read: 1,44,38
